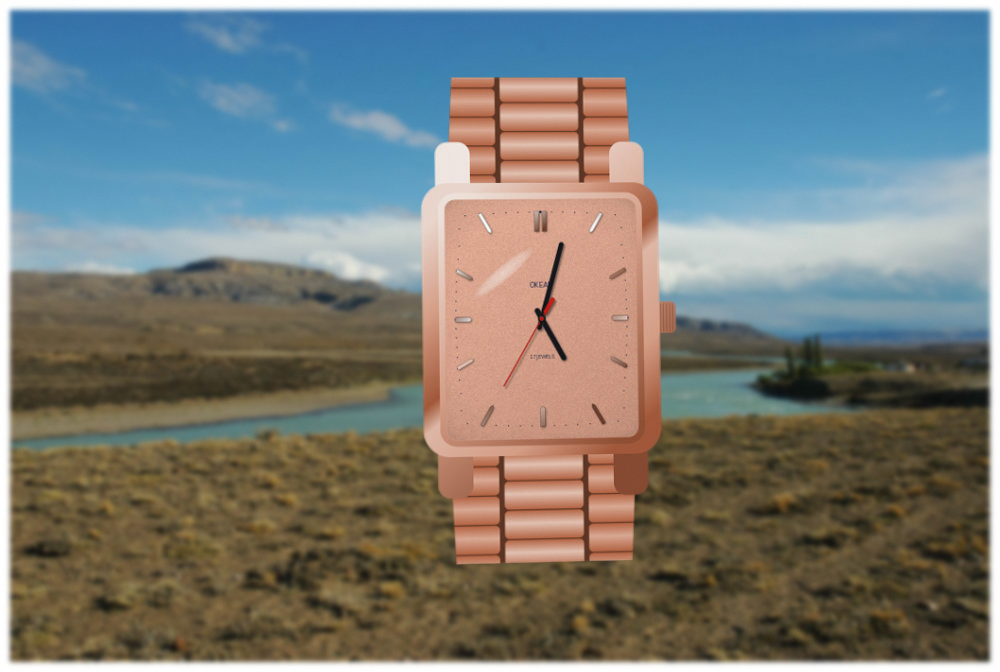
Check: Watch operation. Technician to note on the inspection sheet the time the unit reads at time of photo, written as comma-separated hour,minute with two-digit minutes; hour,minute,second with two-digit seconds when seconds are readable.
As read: 5,02,35
